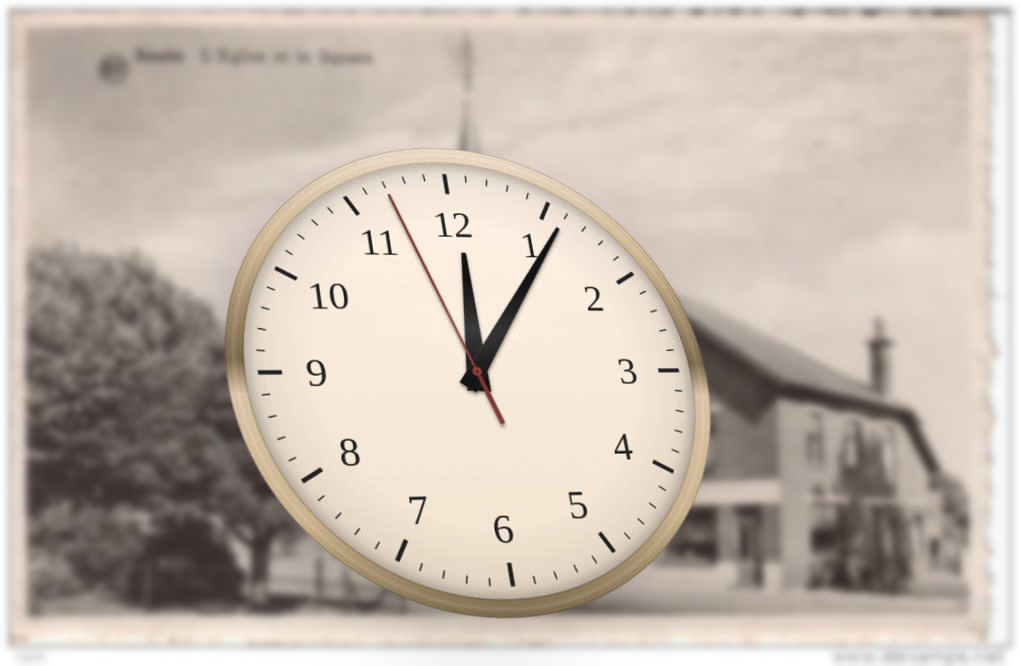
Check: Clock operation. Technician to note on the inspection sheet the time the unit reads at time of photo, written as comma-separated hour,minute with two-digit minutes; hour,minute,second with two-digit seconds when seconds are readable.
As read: 12,05,57
